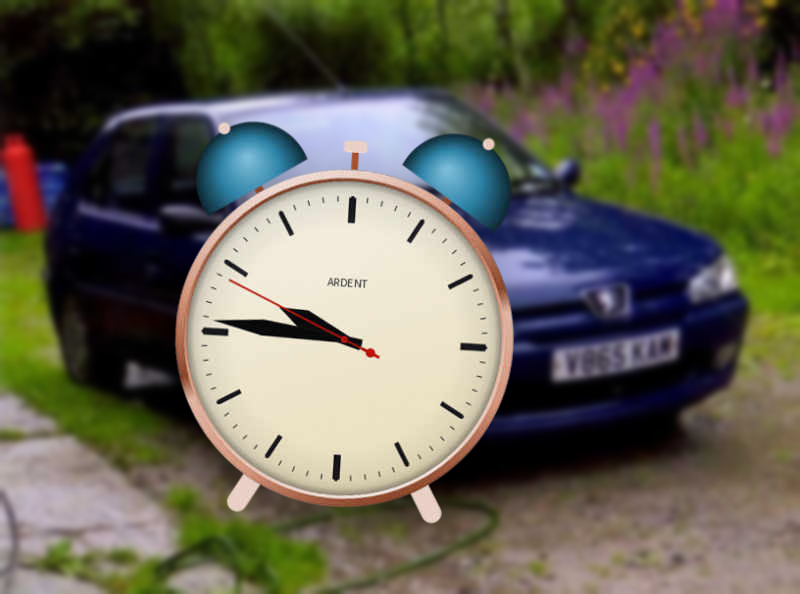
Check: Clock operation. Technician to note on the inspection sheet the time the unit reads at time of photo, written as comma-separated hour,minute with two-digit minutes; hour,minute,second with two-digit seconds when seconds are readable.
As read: 9,45,49
